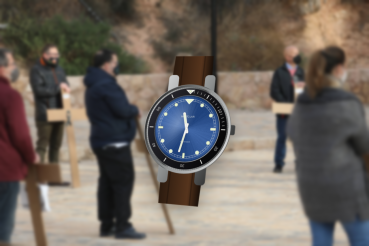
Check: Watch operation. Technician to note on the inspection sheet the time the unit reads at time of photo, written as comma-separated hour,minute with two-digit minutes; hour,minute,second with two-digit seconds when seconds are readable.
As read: 11,32
